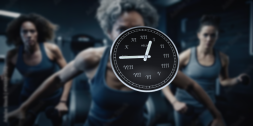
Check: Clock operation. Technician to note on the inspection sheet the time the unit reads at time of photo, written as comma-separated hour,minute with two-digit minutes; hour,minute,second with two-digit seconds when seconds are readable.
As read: 12,45
